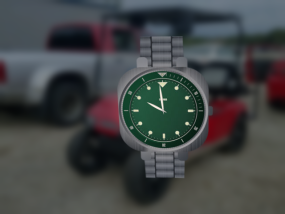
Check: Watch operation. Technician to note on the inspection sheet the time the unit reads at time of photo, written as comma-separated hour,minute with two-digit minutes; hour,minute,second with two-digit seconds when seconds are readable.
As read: 9,59
